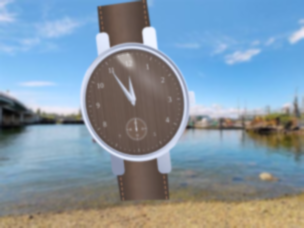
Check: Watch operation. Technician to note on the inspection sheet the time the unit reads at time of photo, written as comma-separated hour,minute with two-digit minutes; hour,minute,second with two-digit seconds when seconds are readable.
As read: 11,55
